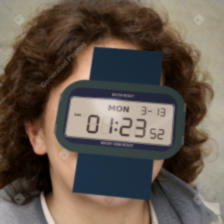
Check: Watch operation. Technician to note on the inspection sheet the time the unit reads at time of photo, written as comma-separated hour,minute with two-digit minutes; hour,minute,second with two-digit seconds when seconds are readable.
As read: 1,23,52
